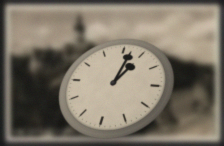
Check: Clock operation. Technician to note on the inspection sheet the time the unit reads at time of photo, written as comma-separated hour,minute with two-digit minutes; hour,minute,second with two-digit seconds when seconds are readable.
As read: 1,02
